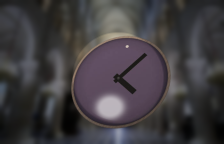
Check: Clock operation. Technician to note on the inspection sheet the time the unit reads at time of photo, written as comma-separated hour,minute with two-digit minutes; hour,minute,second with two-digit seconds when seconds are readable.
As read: 4,06
